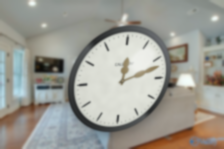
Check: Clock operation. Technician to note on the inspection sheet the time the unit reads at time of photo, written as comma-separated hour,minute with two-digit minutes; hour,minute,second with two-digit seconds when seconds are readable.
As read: 12,12
